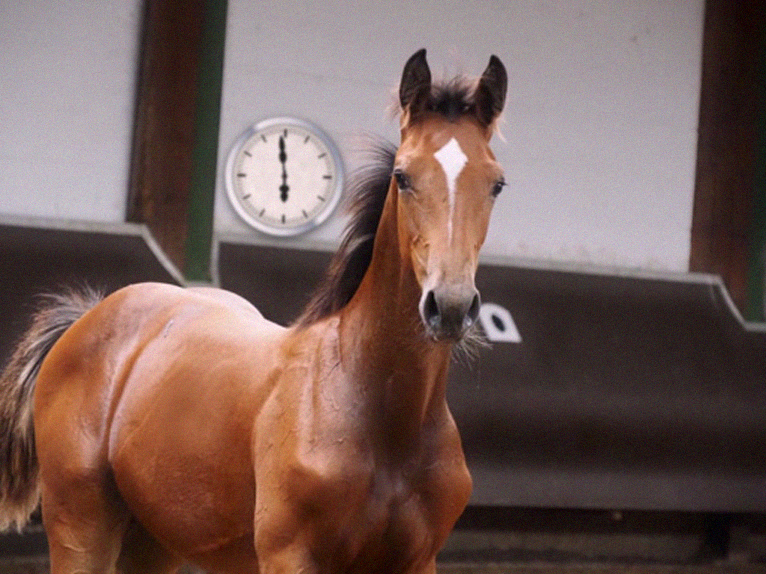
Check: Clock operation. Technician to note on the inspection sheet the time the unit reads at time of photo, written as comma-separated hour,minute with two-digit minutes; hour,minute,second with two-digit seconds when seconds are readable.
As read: 5,59
